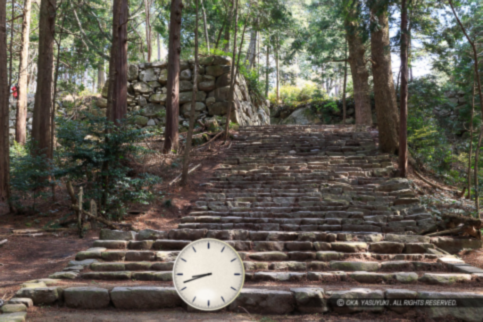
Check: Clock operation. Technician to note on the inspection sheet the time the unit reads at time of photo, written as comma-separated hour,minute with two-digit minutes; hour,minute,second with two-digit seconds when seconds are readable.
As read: 8,42
